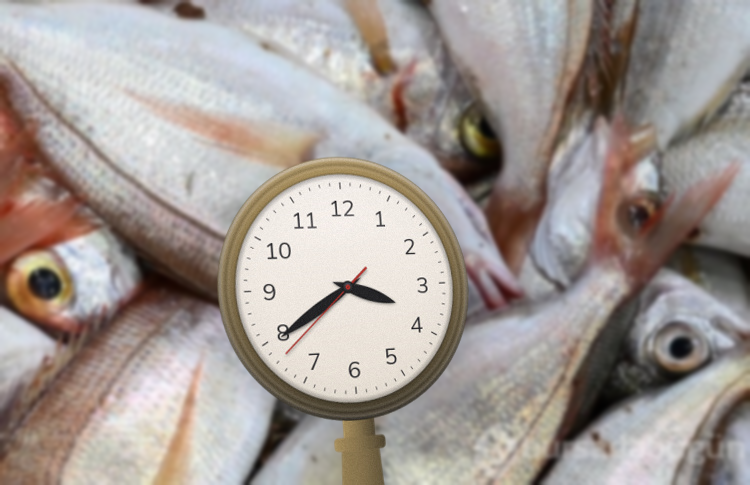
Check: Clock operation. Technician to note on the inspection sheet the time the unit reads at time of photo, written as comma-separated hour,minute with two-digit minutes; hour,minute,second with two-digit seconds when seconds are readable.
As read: 3,39,38
